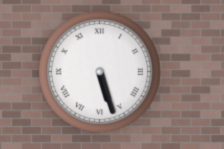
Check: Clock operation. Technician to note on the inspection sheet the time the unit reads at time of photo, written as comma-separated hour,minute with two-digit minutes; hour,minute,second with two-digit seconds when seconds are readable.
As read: 5,27
